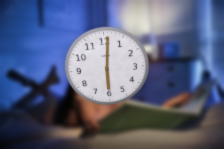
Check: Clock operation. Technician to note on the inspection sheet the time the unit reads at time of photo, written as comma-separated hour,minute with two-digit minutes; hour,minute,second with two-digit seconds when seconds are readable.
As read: 6,01
